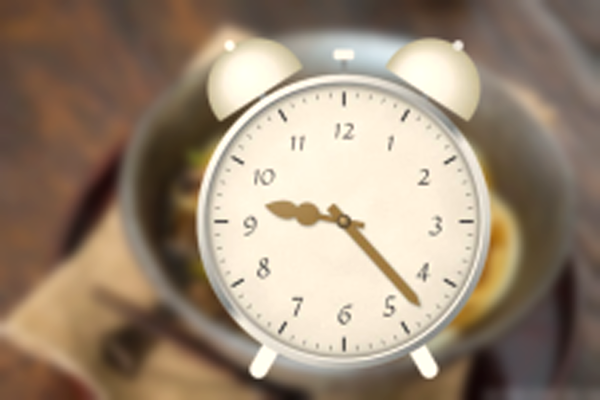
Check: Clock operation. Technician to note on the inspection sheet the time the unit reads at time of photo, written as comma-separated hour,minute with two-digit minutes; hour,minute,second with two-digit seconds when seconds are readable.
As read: 9,23
